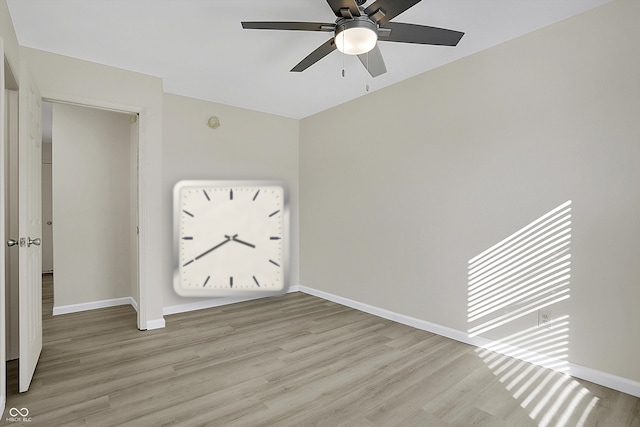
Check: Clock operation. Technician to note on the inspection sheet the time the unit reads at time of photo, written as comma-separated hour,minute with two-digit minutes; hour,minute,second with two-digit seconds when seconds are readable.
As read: 3,40
